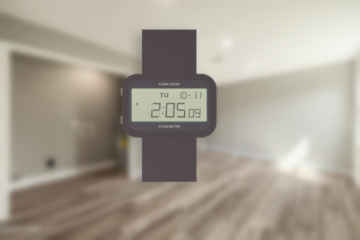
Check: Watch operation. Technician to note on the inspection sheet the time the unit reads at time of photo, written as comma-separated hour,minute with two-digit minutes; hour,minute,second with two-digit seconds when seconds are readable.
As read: 2,05,09
